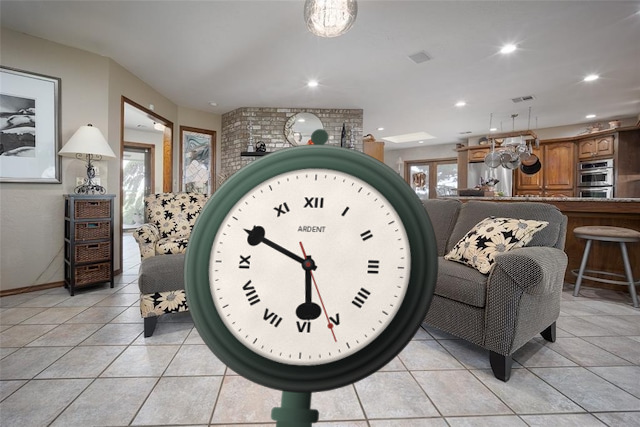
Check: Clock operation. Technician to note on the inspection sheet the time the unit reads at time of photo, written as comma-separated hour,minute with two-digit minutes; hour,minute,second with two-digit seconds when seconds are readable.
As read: 5,49,26
